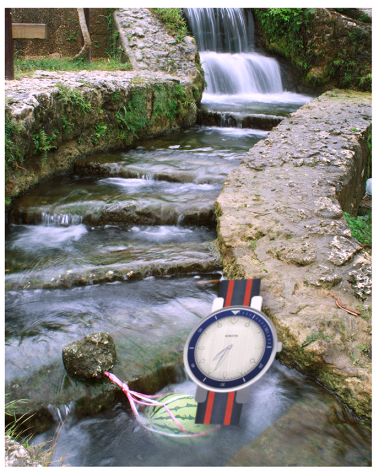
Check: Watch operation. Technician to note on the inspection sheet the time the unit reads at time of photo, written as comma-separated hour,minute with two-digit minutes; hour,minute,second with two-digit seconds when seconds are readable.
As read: 7,34
